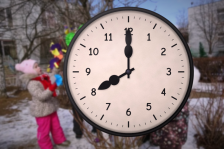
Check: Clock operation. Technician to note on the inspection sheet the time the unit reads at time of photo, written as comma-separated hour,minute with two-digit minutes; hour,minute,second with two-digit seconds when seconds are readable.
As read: 8,00
